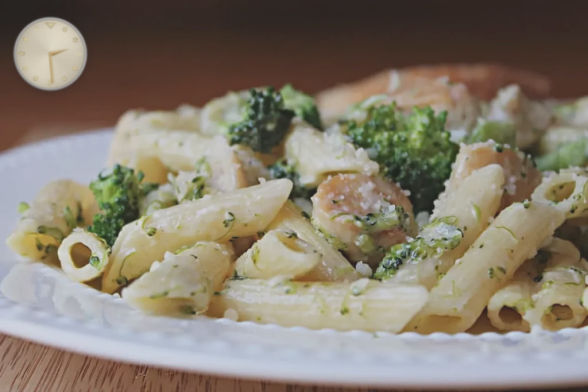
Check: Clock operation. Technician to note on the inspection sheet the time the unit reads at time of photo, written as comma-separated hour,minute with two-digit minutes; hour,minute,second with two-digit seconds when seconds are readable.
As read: 2,29
